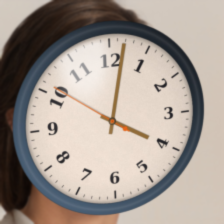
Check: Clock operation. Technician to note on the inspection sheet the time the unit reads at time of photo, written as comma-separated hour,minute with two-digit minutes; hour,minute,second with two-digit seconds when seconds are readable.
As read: 4,01,51
